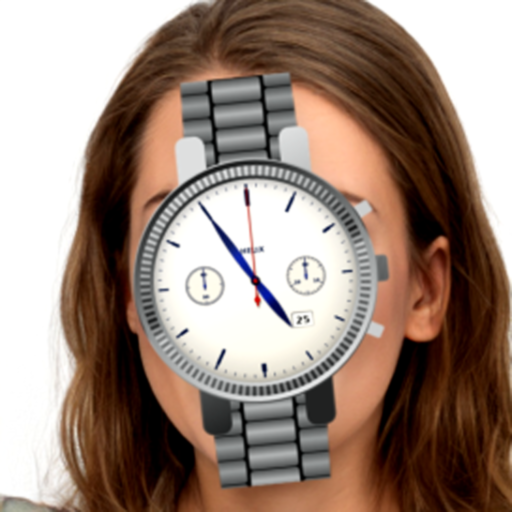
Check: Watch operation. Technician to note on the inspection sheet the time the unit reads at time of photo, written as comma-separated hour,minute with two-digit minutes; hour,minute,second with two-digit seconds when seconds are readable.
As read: 4,55
